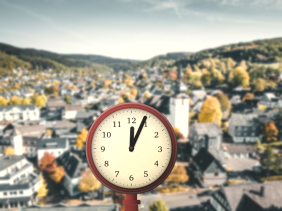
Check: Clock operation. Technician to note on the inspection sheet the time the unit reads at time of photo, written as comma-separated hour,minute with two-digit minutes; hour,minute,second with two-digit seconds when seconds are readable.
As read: 12,04
